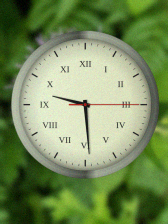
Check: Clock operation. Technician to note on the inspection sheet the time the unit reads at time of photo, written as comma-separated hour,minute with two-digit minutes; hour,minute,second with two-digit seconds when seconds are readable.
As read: 9,29,15
